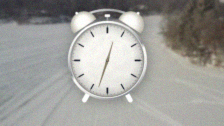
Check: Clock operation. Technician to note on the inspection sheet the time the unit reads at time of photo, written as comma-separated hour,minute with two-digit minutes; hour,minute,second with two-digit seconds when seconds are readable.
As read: 12,33
